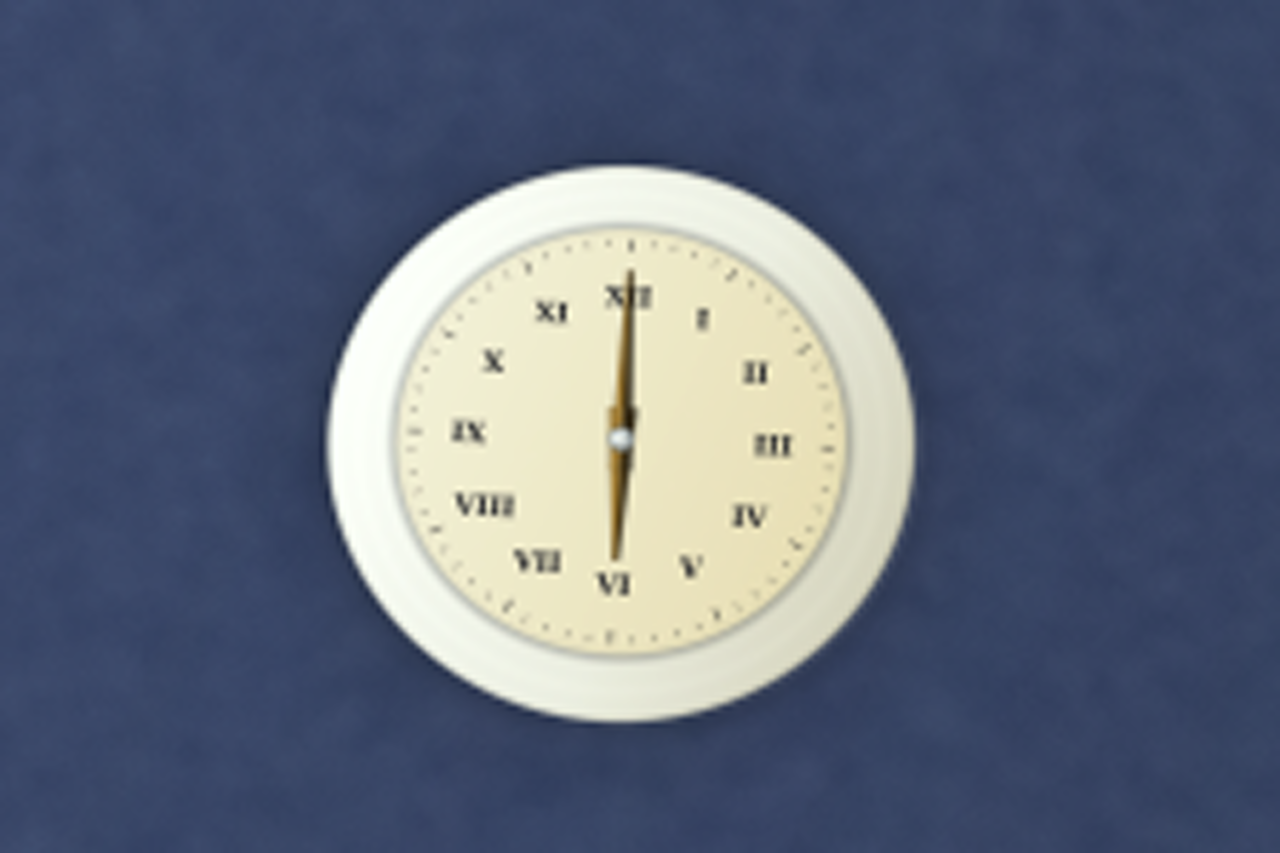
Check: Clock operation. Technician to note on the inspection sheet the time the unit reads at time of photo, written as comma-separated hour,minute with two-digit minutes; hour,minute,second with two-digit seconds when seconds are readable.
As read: 6,00
